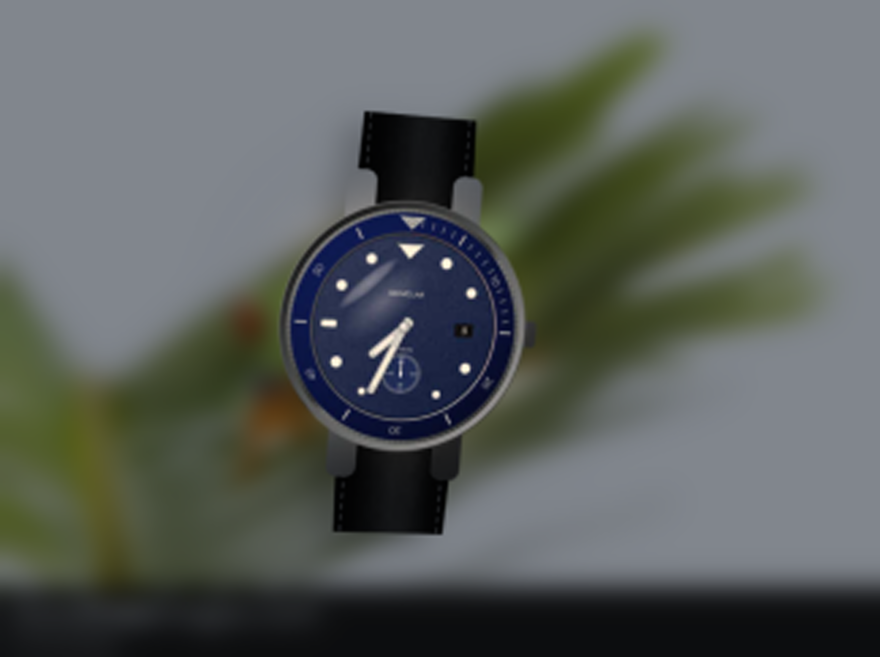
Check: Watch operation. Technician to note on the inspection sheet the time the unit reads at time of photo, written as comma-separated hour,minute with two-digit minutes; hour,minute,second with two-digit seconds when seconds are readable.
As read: 7,34
